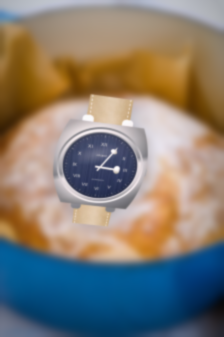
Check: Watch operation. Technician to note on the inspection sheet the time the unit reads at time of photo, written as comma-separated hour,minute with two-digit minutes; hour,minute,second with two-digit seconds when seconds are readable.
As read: 3,05
